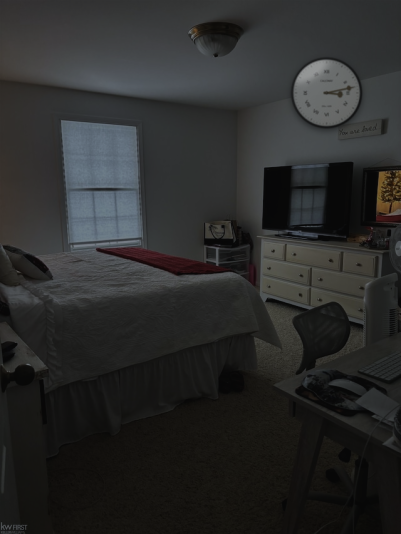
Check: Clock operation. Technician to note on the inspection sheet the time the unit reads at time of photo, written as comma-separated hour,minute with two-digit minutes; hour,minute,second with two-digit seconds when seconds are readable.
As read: 3,13
